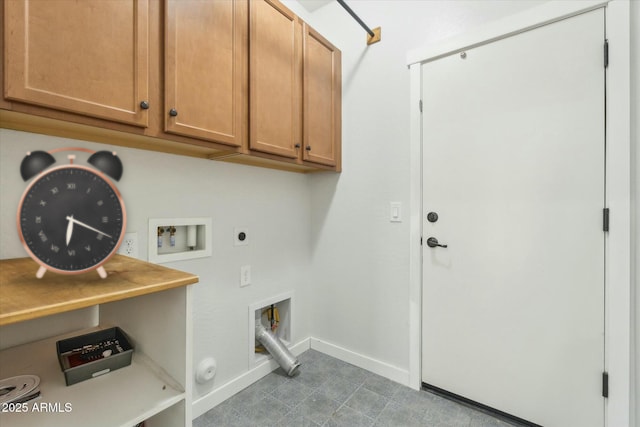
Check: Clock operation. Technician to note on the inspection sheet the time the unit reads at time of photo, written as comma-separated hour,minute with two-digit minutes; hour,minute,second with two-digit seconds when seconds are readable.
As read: 6,19
